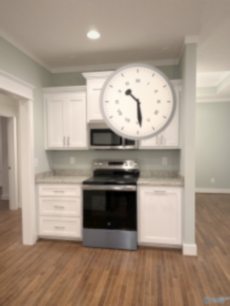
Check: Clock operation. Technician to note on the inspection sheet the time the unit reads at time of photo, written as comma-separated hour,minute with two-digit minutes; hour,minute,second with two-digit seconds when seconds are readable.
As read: 10,29
